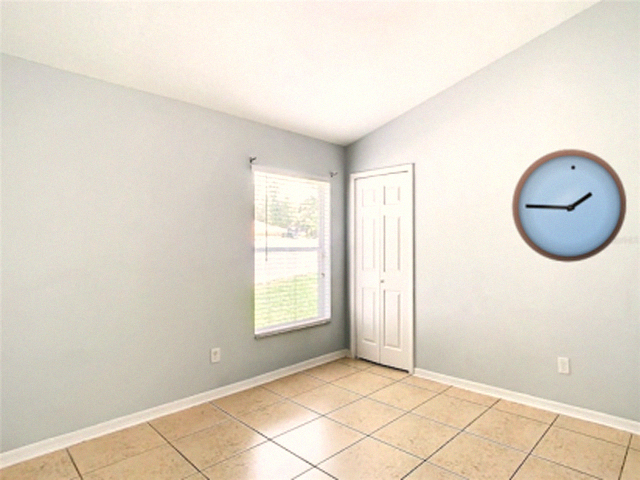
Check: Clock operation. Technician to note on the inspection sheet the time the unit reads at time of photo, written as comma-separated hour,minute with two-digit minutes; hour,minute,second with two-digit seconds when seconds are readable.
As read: 1,45
